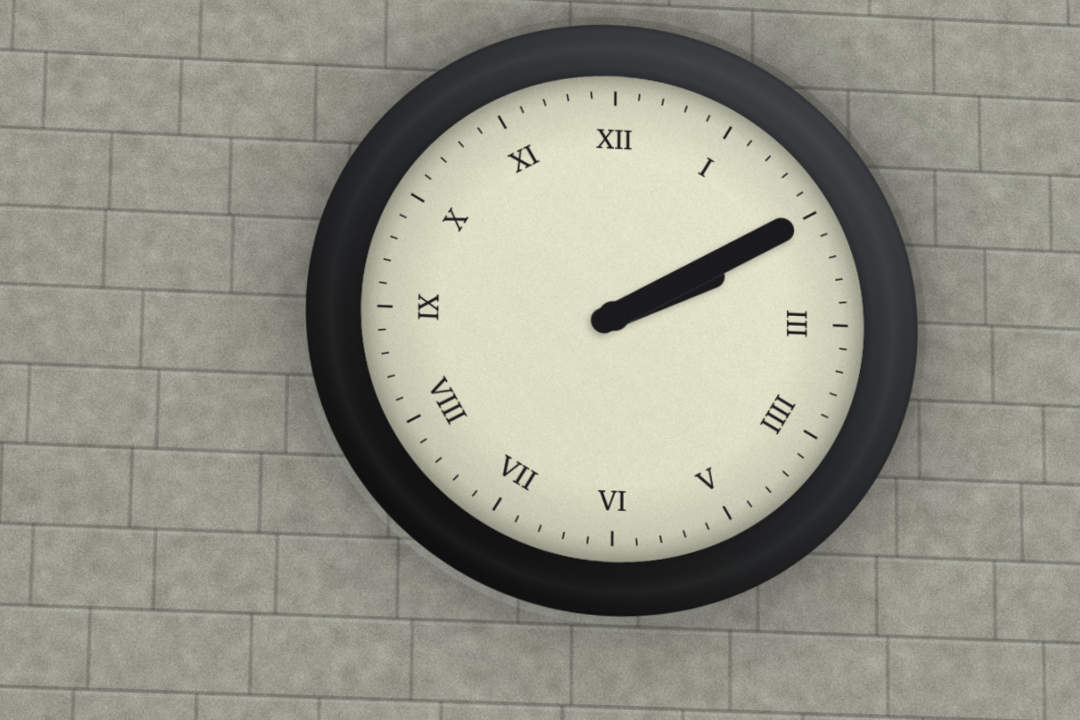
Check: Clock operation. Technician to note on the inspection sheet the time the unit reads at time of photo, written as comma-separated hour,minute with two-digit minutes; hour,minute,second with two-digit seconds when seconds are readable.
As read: 2,10
